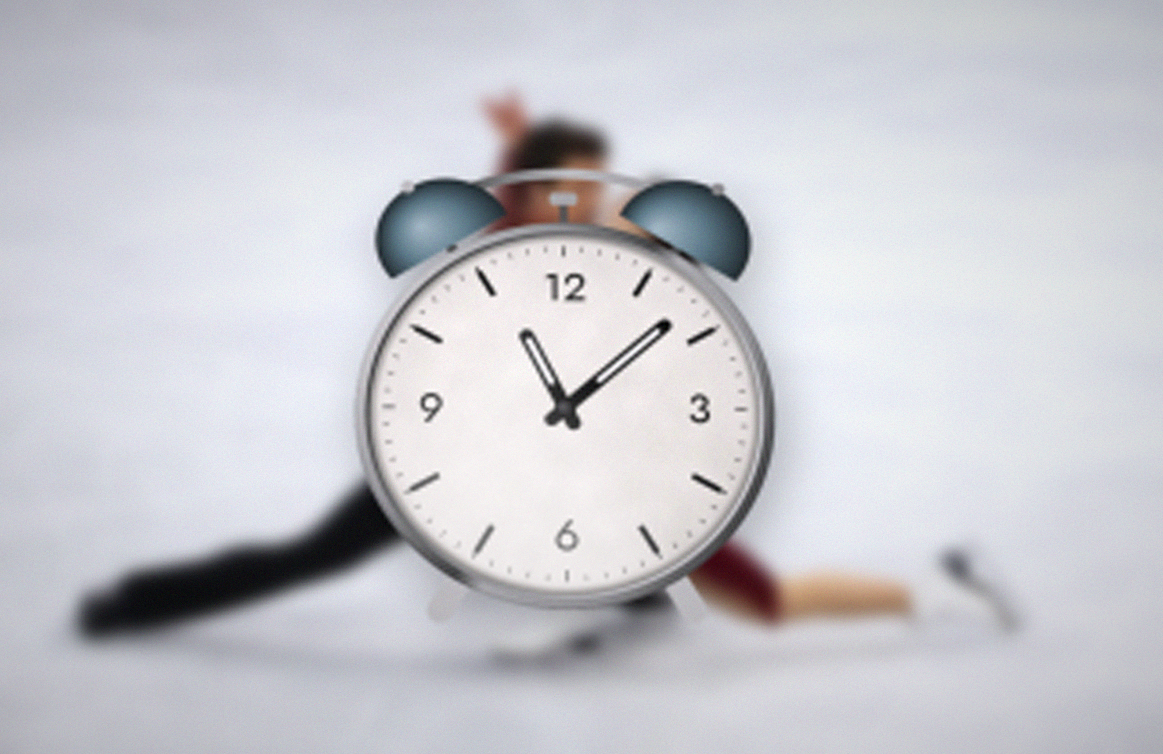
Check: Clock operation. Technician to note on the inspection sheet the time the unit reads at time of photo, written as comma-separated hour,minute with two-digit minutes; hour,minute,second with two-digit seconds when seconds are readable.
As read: 11,08
